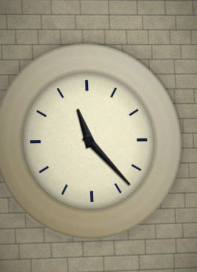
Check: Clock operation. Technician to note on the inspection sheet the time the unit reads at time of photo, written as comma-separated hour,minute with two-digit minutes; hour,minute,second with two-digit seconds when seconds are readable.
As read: 11,23
